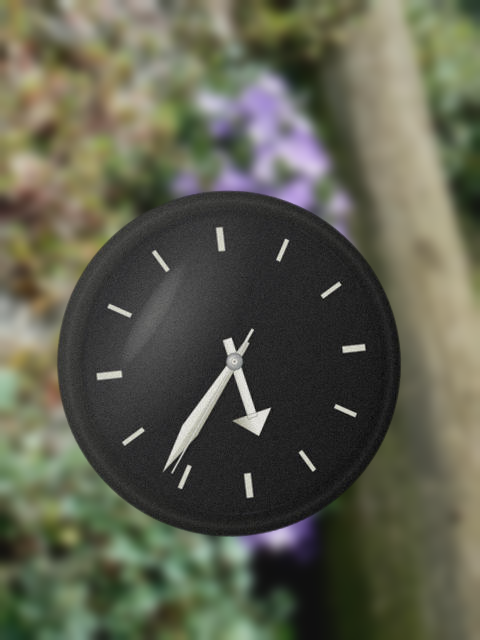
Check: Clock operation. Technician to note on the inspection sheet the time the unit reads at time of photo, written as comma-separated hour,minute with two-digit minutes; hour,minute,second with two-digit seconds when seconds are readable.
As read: 5,36,36
